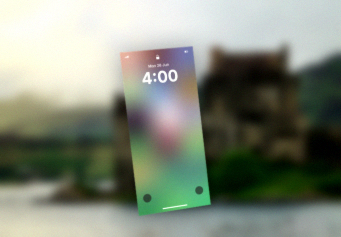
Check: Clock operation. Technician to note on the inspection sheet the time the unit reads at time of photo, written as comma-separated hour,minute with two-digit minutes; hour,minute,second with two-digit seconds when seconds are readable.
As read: 4,00
